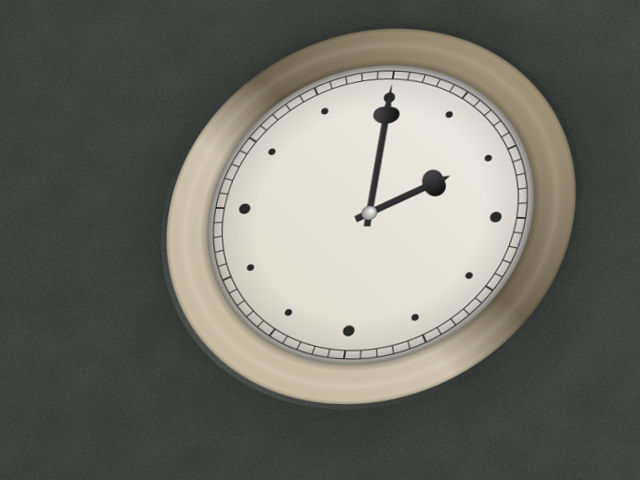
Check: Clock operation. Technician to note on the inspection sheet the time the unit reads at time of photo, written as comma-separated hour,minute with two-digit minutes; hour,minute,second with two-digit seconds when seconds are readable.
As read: 2,00
